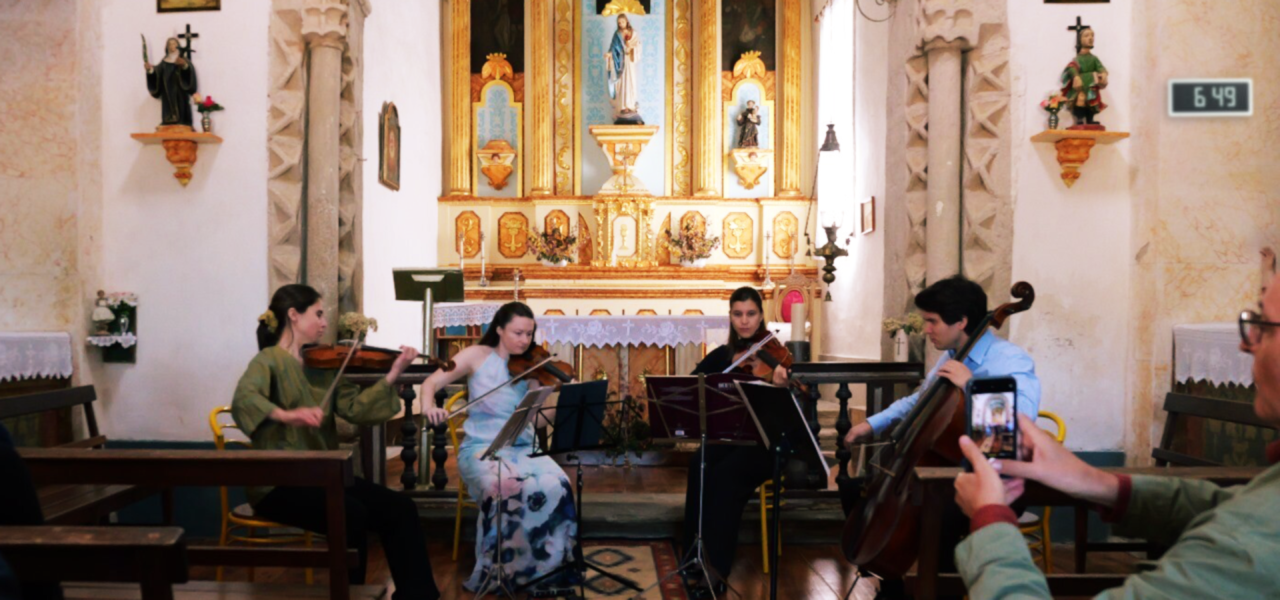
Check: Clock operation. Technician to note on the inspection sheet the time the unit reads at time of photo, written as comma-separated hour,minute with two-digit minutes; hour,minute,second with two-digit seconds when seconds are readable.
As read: 6,49
